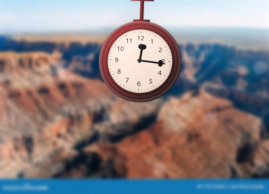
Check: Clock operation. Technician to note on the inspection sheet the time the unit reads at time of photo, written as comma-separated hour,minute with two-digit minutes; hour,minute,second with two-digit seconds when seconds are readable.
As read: 12,16
